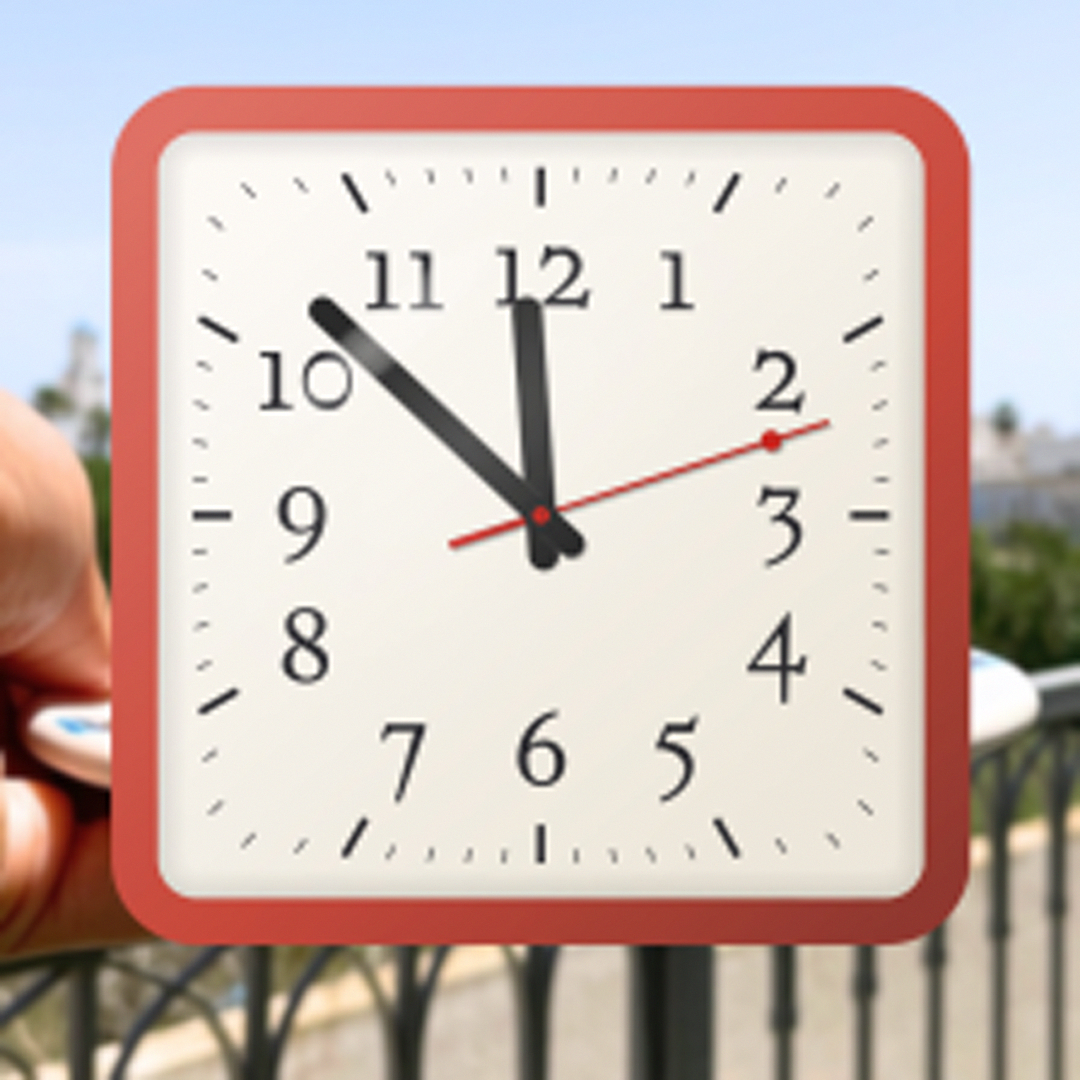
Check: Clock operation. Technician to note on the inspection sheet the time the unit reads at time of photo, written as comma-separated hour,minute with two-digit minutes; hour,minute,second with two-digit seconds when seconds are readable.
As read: 11,52,12
